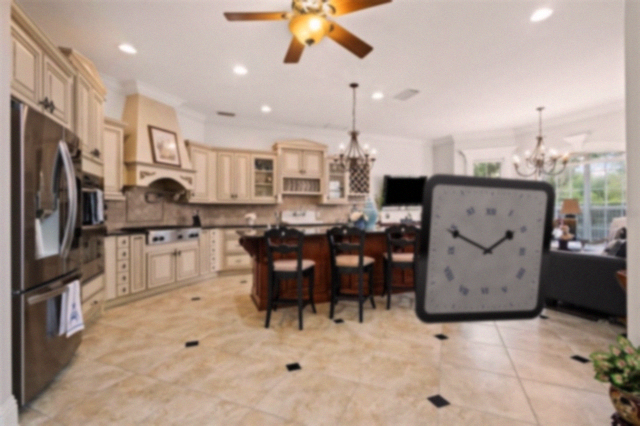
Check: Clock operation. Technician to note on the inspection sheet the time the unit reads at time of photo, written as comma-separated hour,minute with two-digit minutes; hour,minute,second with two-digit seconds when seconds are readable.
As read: 1,49
